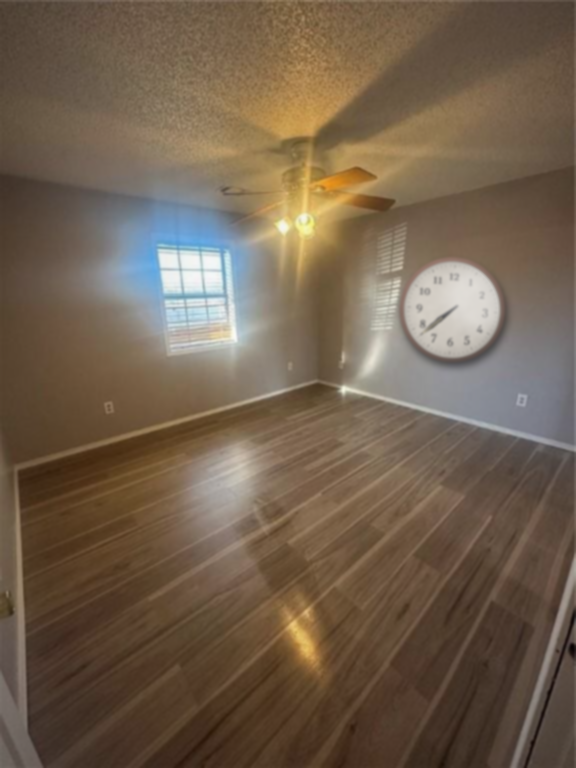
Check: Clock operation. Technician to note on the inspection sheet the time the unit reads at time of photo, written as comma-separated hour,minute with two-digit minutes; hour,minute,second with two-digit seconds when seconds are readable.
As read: 7,38
